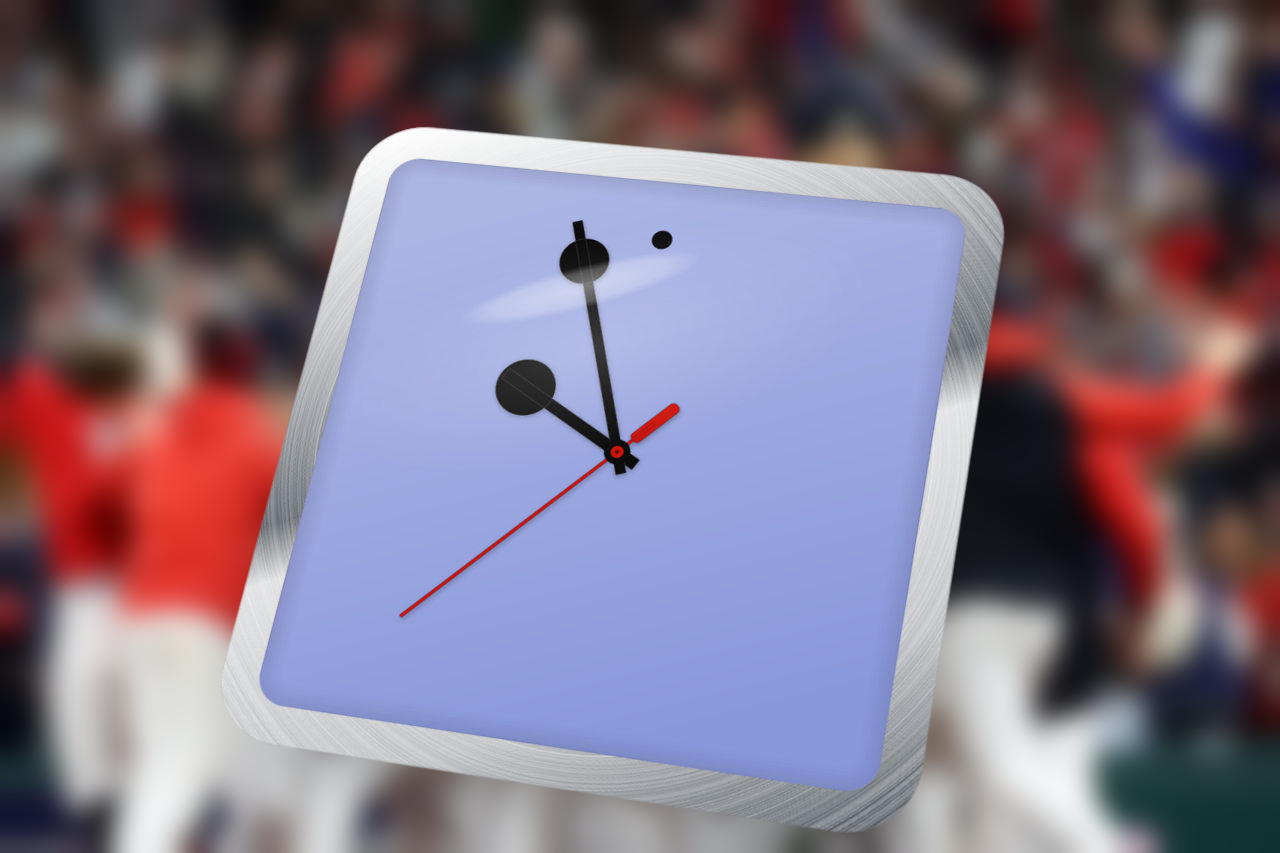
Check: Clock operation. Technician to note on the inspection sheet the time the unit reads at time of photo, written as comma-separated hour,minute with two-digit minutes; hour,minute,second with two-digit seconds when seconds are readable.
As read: 9,56,37
